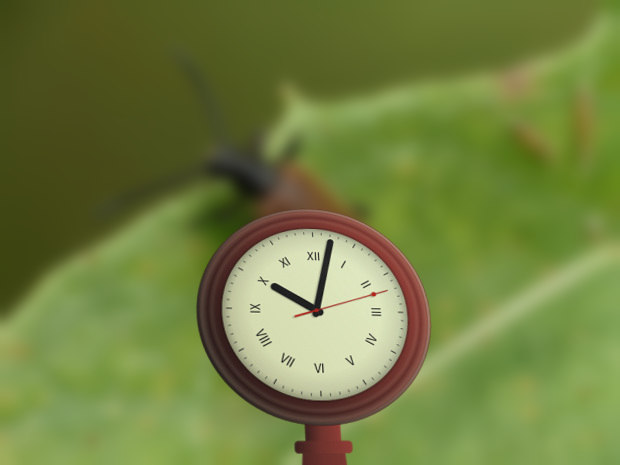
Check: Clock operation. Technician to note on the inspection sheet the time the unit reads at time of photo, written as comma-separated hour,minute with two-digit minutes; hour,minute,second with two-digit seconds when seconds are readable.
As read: 10,02,12
